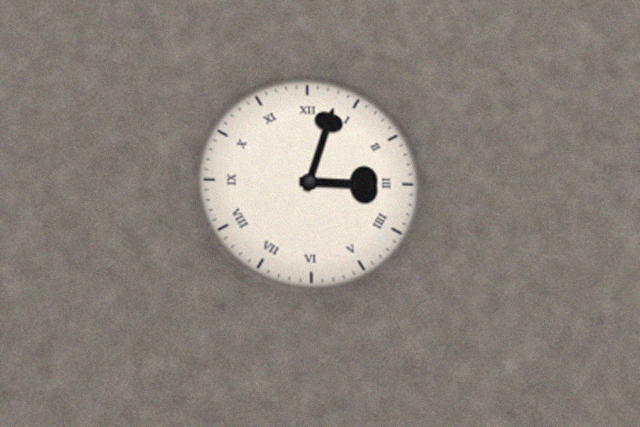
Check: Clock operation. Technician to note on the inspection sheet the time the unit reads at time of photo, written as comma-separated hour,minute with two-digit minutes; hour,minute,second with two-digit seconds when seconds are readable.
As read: 3,03
